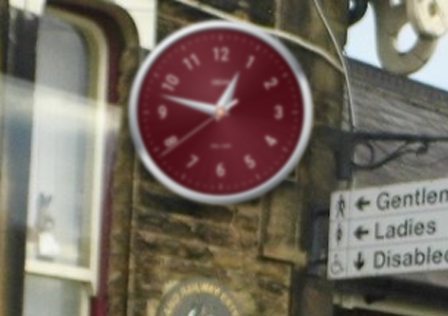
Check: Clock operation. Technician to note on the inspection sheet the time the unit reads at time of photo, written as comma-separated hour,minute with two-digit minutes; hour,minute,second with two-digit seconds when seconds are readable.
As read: 12,47,39
